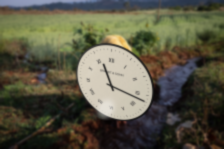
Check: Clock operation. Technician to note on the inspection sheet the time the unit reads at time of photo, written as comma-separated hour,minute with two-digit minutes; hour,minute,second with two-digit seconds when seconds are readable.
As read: 11,17
